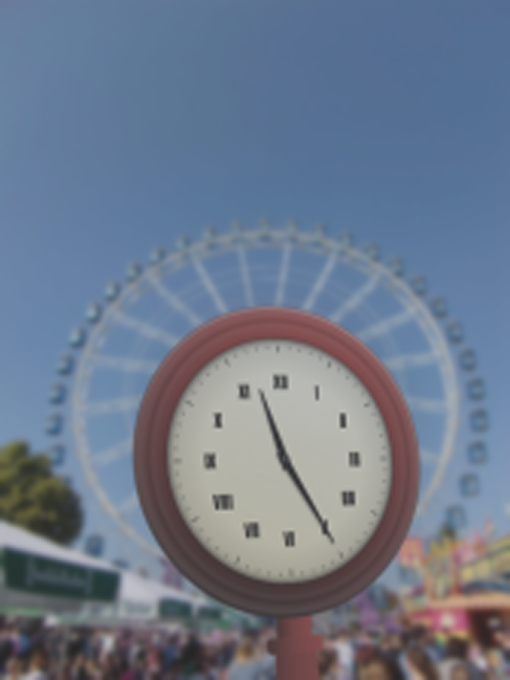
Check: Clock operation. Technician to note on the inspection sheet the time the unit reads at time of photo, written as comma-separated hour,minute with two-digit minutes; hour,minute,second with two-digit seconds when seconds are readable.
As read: 11,25
